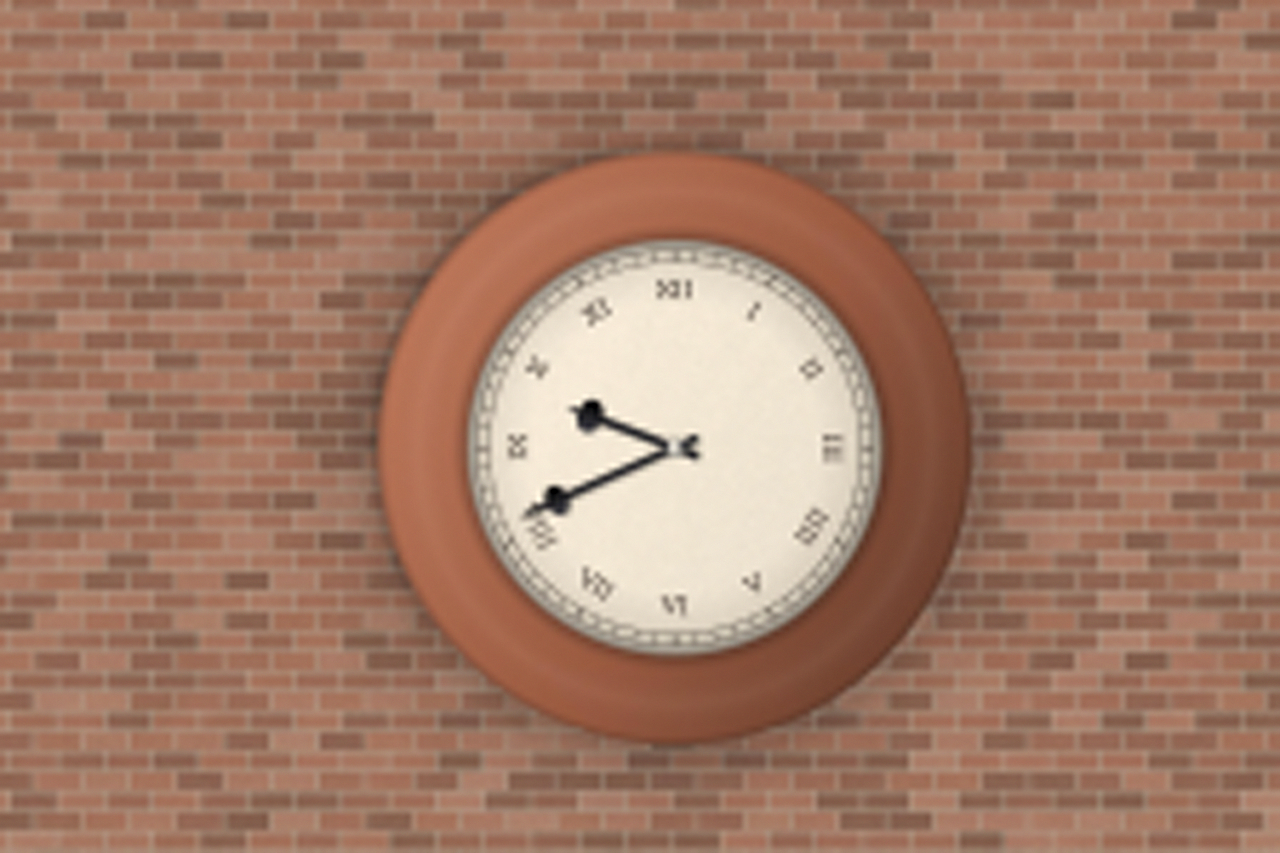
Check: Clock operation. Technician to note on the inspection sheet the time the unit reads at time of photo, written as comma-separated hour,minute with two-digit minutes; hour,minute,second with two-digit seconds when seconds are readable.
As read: 9,41
